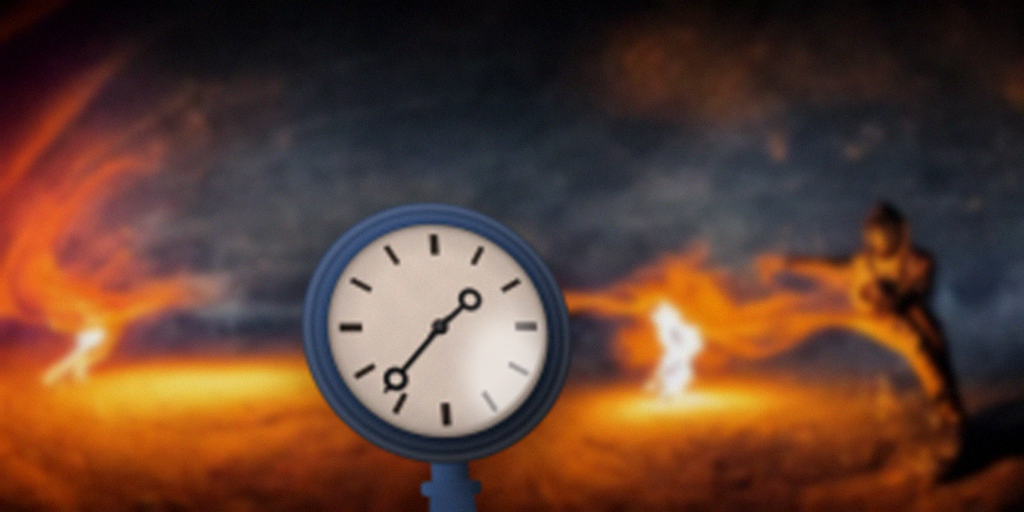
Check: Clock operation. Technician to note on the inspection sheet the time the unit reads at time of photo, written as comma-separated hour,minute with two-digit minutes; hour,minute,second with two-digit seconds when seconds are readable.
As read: 1,37
